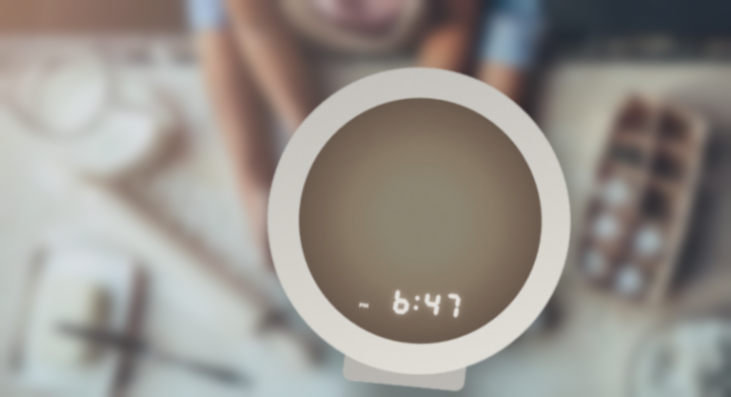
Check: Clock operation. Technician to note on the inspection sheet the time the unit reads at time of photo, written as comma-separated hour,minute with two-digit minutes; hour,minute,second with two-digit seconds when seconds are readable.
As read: 6,47
